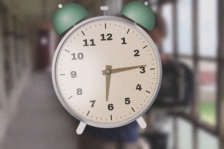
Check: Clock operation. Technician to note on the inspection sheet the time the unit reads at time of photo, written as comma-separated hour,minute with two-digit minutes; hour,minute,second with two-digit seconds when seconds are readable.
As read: 6,14
